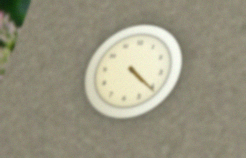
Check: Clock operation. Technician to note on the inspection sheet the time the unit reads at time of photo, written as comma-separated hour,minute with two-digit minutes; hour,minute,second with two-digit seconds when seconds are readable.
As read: 4,21
